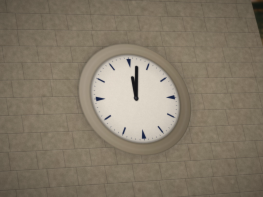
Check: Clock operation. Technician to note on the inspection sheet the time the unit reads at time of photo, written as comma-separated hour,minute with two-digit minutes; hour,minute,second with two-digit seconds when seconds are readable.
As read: 12,02
